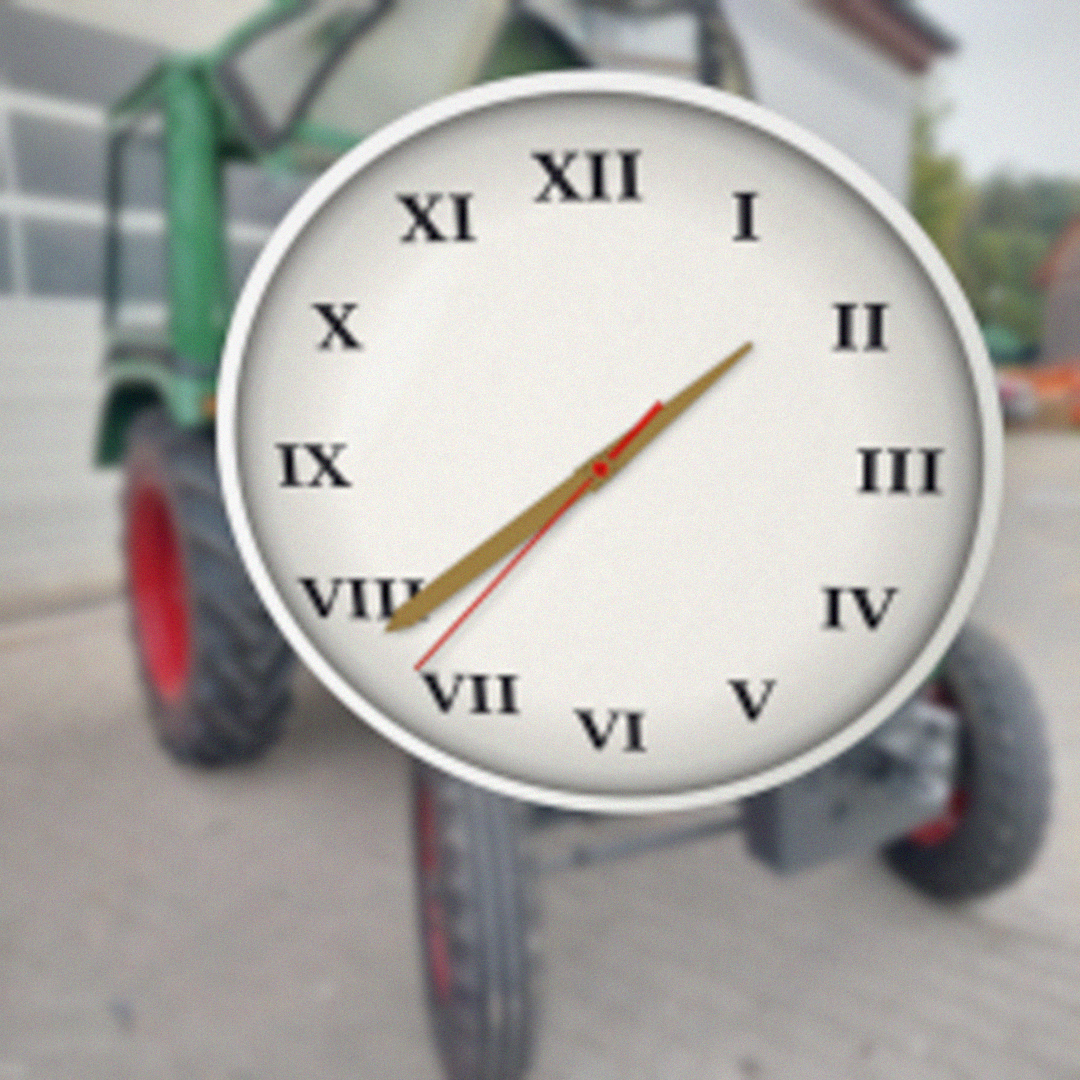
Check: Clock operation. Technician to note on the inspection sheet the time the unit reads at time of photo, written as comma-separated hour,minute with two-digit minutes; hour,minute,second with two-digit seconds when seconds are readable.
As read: 1,38,37
